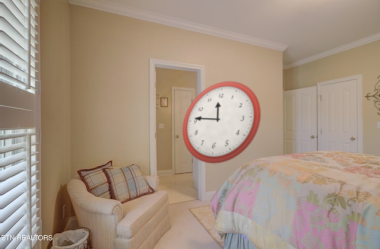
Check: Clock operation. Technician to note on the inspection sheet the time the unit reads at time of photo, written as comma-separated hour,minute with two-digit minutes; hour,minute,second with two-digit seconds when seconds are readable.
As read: 11,46
